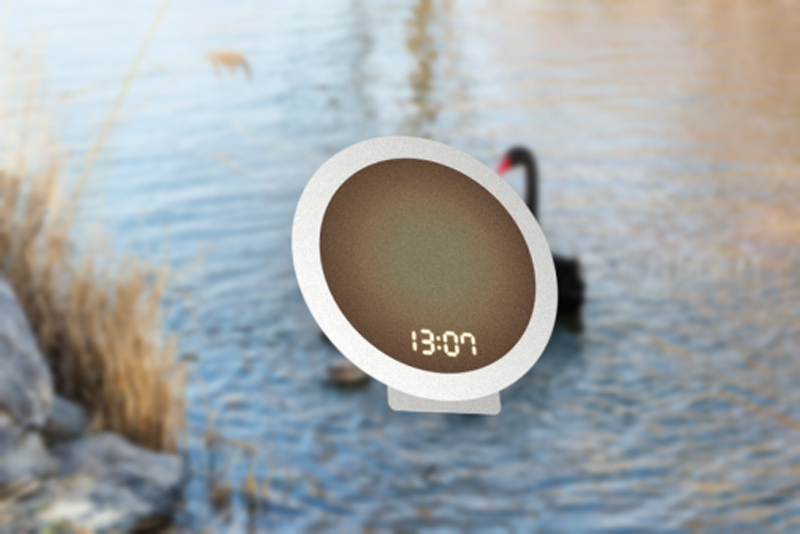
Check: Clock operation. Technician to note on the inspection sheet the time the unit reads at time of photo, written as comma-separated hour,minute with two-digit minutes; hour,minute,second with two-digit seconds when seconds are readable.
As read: 13,07
